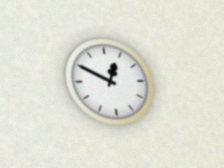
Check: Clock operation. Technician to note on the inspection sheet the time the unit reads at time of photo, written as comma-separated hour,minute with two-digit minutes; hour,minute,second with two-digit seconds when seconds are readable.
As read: 12,50
